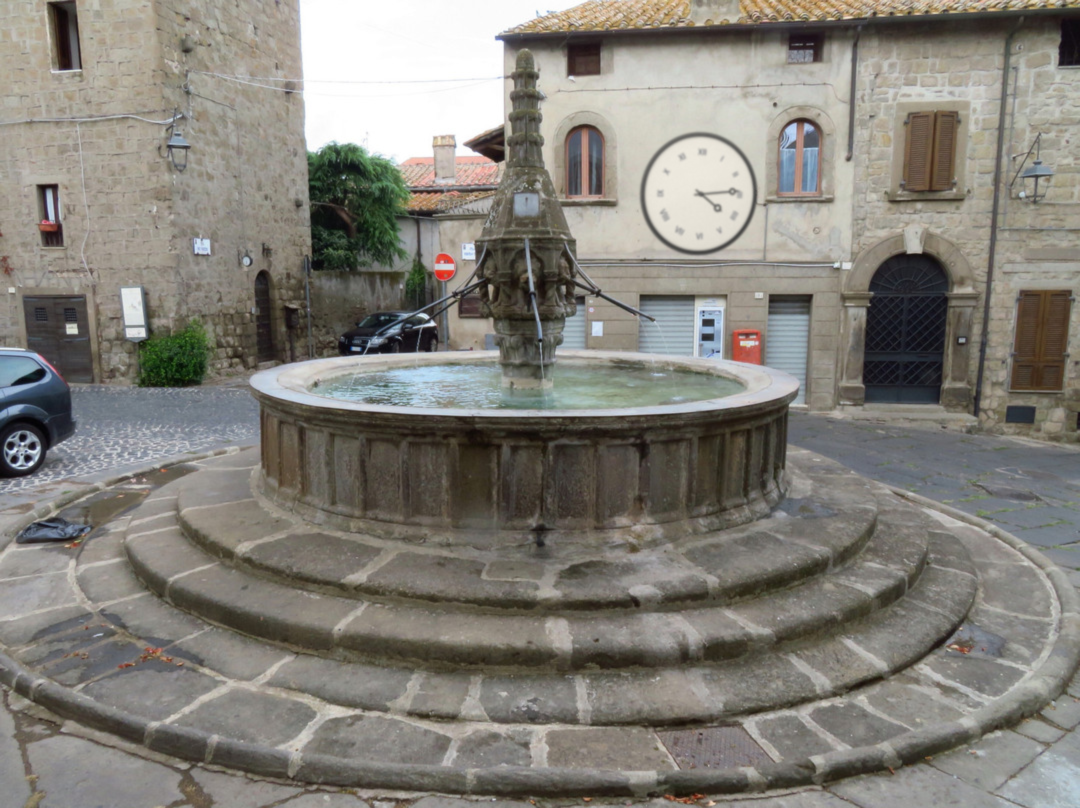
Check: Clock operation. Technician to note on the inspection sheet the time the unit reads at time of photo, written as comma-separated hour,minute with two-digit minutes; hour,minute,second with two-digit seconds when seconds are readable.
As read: 4,14
